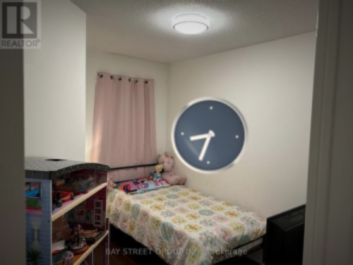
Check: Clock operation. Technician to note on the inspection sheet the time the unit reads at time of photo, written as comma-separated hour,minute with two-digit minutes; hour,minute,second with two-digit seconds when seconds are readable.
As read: 8,33
